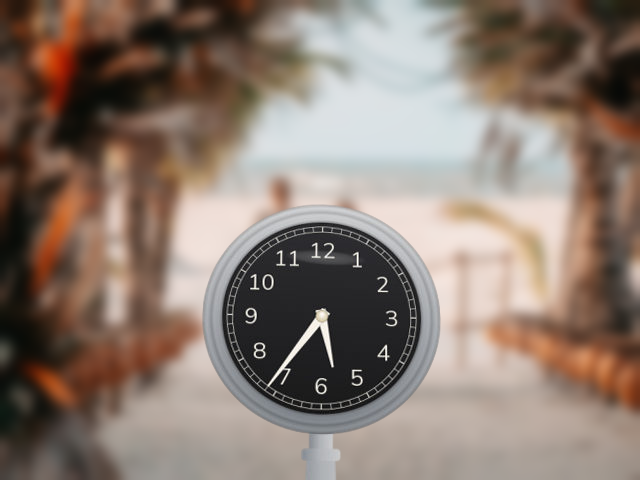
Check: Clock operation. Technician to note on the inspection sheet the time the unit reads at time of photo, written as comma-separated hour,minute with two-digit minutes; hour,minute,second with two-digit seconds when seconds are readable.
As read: 5,36
